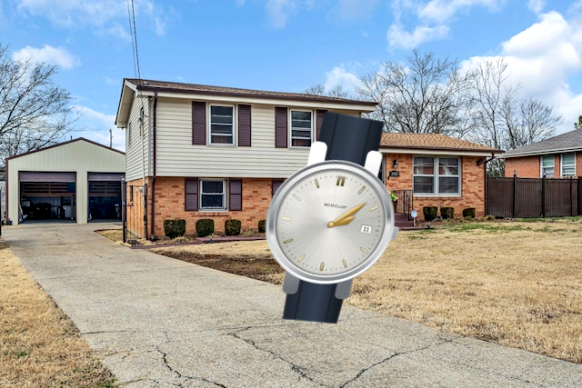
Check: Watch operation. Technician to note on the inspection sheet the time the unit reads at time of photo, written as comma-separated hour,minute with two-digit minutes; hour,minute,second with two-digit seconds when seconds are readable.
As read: 2,08
